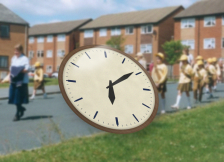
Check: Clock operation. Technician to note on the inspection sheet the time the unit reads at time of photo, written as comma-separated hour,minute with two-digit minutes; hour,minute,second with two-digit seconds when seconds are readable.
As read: 6,09
